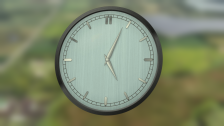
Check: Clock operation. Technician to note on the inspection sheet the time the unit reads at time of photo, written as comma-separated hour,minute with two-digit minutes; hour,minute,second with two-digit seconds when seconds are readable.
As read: 5,04
